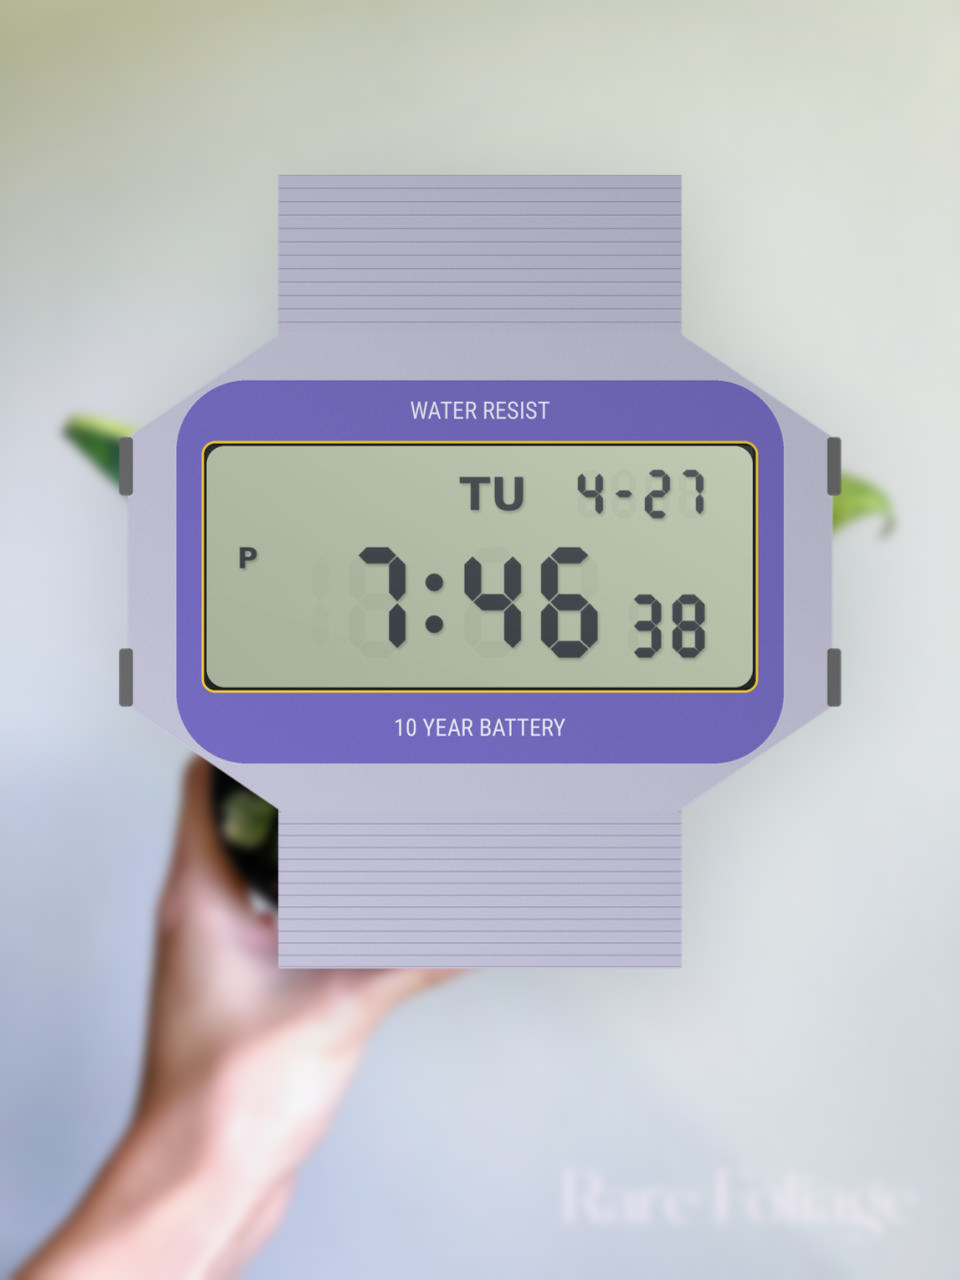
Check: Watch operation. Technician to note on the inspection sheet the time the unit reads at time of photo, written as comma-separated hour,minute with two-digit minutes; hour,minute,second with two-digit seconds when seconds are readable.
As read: 7,46,38
